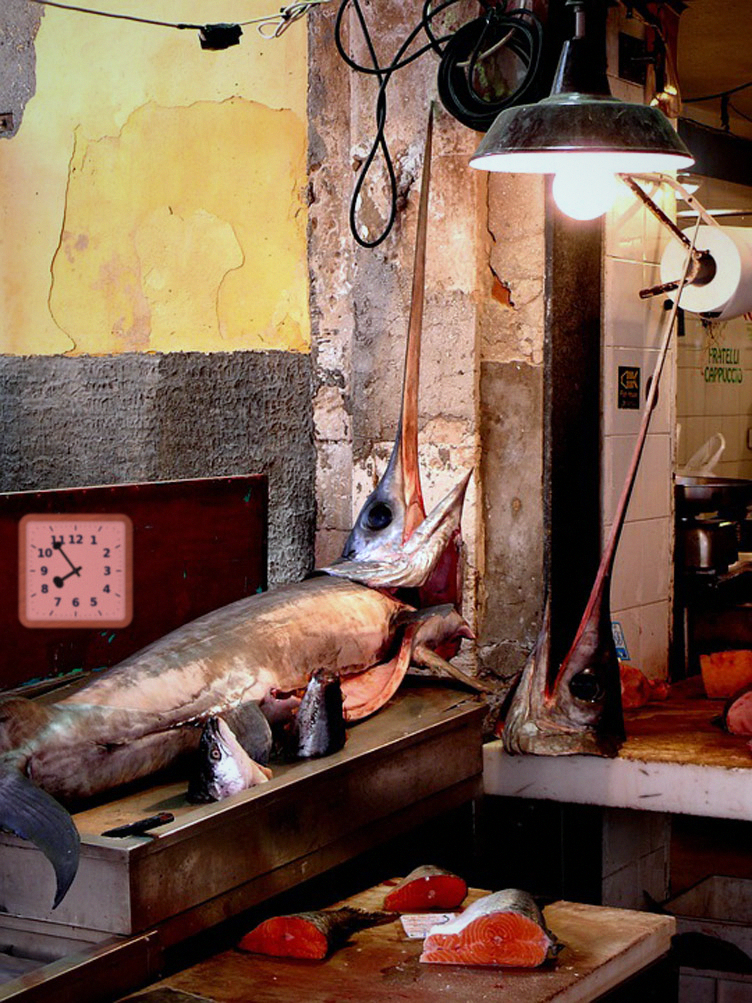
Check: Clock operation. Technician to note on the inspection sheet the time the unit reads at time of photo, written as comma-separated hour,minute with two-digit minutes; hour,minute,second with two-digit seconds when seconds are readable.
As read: 7,54
